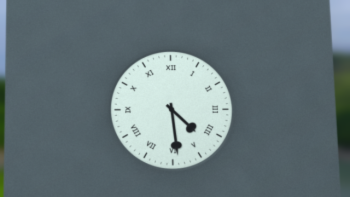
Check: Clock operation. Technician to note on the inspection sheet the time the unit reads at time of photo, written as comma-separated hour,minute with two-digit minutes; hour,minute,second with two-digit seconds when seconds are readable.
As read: 4,29
